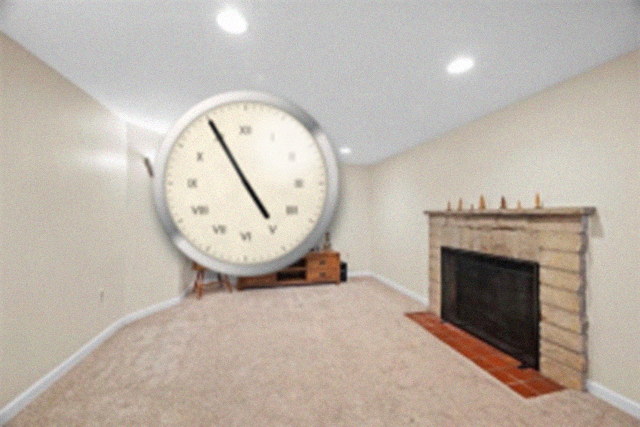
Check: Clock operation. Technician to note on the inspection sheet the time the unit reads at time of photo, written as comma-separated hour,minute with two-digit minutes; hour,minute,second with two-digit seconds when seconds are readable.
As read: 4,55
